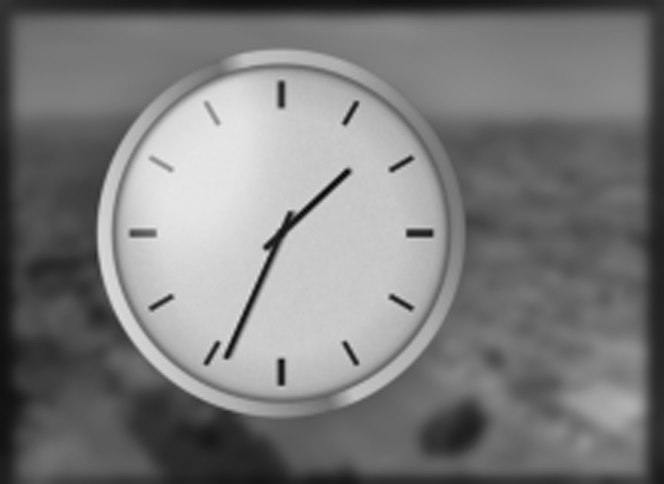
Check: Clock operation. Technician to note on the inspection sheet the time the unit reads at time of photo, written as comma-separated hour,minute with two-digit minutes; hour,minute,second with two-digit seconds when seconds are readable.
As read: 1,34
